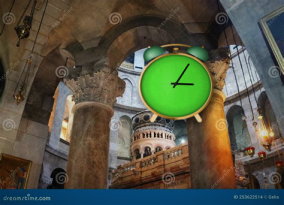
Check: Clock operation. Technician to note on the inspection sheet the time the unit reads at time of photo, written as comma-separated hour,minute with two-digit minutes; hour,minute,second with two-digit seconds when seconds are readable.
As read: 3,05
